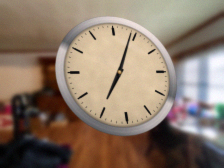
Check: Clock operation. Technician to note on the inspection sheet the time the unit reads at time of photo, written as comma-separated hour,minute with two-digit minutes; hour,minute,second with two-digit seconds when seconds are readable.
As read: 7,04
